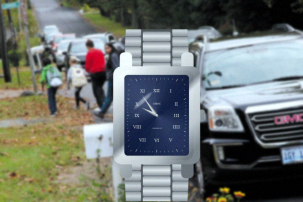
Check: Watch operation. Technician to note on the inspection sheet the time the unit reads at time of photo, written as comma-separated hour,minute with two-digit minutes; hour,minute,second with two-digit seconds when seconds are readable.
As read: 9,54
